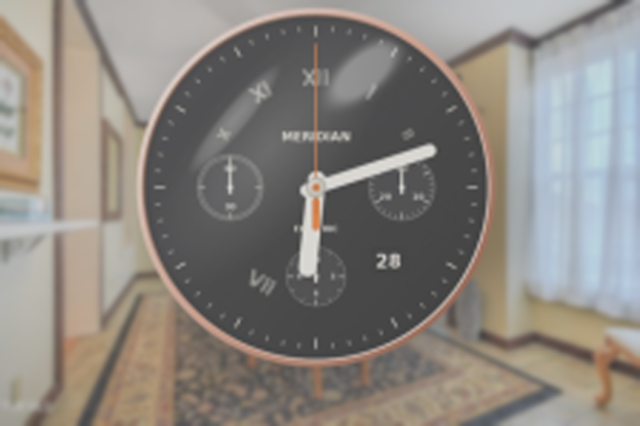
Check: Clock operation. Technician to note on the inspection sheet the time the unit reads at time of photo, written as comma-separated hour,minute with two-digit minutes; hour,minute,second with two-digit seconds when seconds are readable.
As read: 6,12
